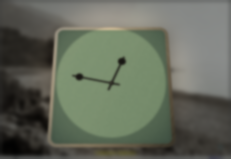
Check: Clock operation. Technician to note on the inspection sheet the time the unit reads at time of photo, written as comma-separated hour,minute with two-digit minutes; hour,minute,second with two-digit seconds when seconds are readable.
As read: 12,47
